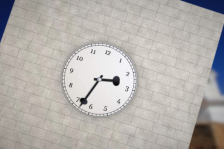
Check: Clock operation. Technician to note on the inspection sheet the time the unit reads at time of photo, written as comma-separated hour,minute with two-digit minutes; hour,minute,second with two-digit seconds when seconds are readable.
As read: 2,33
